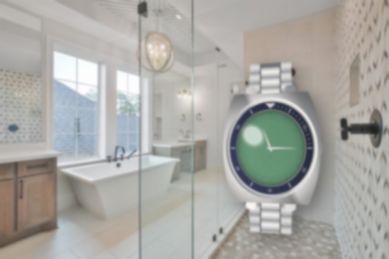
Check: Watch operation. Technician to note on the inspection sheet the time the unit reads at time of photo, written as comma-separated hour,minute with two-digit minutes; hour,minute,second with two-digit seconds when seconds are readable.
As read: 11,15
